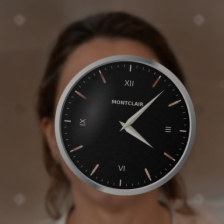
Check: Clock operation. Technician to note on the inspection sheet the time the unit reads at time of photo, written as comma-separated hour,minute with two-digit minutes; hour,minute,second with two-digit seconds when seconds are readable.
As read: 4,07
